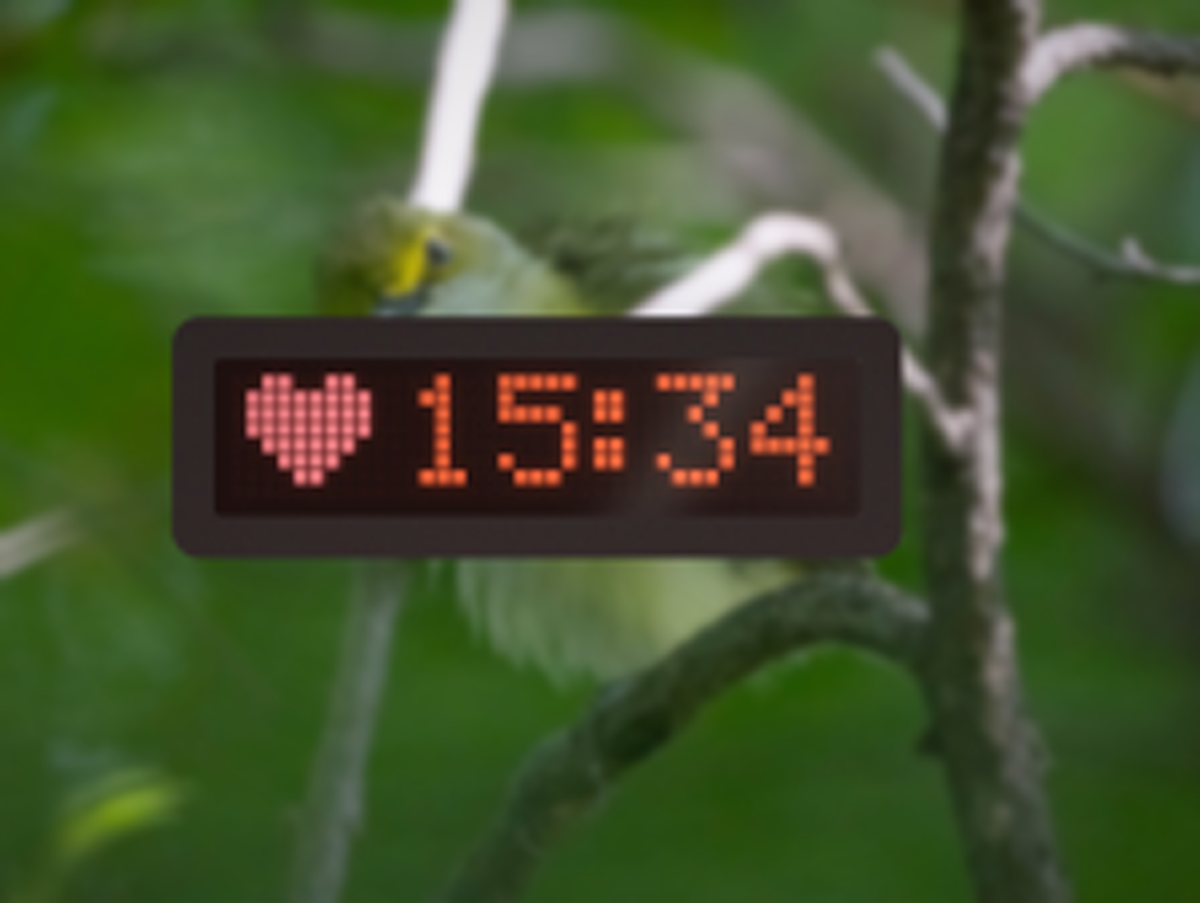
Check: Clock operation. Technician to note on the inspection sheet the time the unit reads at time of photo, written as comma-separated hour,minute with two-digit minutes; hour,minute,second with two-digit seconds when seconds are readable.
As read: 15,34
